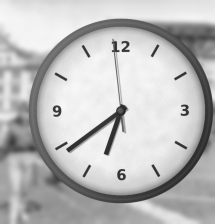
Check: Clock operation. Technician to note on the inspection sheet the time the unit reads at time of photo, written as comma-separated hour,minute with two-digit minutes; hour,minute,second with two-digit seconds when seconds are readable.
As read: 6,38,59
